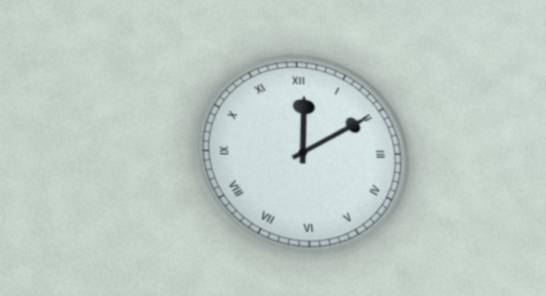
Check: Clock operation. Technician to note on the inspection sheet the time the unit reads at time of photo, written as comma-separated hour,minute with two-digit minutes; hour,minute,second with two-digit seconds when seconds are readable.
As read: 12,10
